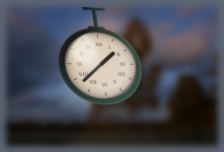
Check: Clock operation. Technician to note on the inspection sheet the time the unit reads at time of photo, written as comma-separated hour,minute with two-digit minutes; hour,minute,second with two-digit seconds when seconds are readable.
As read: 1,38
